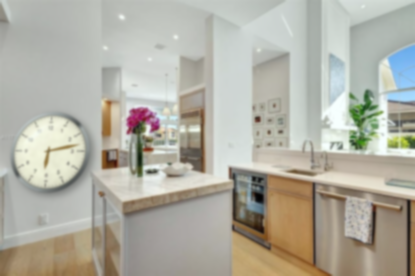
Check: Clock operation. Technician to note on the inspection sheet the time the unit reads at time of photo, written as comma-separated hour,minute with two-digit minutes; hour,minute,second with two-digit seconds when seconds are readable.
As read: 6,13
